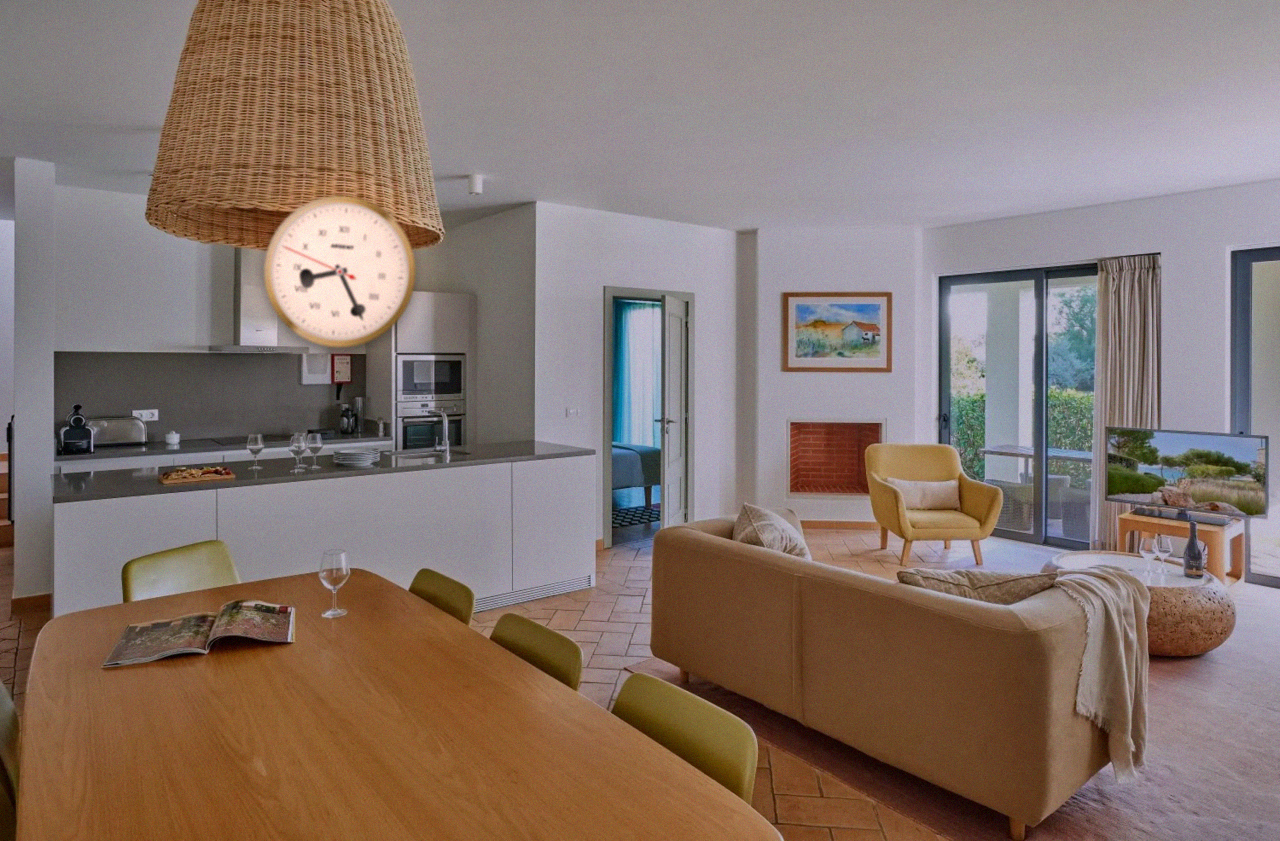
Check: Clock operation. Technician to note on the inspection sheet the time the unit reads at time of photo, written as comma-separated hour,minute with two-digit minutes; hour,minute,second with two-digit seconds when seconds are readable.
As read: 8,24,48
